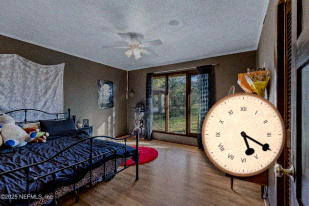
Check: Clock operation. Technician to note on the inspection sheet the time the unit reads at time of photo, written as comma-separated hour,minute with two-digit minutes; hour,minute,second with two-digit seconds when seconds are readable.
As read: 5,20
